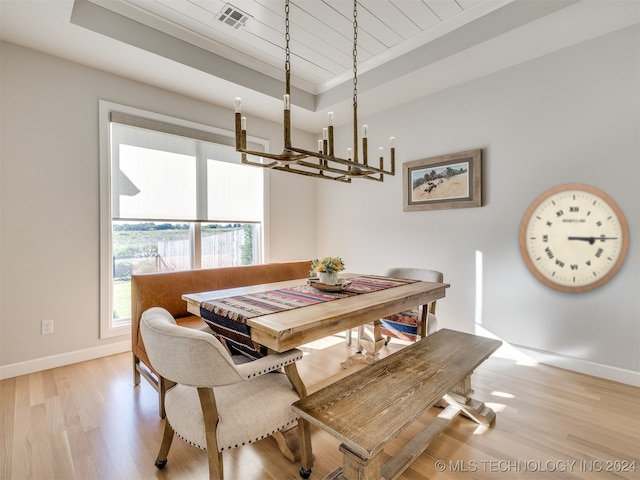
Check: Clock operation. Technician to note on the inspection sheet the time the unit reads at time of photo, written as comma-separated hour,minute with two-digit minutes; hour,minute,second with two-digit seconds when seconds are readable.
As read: 3,15
